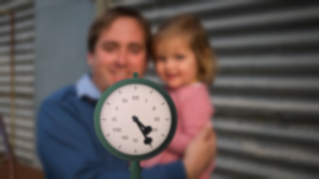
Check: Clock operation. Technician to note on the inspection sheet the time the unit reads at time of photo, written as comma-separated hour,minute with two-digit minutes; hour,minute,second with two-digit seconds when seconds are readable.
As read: 4,25
